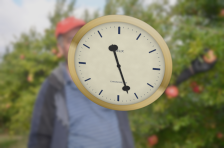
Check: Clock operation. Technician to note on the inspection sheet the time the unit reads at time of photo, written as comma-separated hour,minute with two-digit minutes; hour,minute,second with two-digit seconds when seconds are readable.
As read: 11,27
